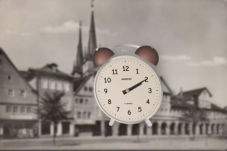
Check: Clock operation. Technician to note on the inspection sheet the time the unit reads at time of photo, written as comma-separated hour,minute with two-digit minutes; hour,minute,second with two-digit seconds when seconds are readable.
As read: 2,10
